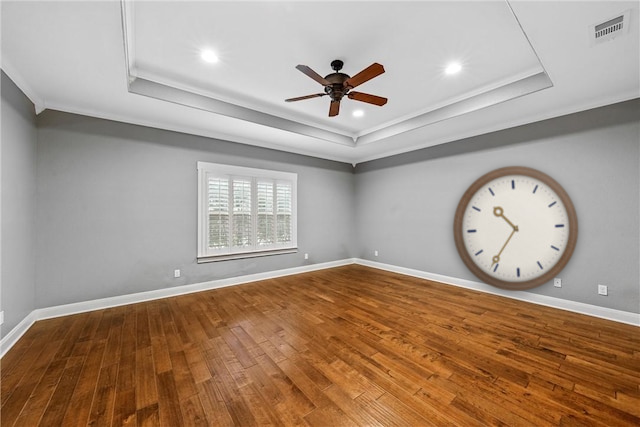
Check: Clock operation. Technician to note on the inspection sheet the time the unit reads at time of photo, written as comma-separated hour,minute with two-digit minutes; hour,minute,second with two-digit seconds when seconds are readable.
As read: 10,36
